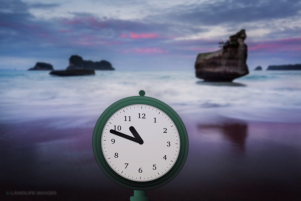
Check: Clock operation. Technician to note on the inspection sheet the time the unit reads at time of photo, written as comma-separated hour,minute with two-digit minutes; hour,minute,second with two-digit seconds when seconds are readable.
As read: 10,48
